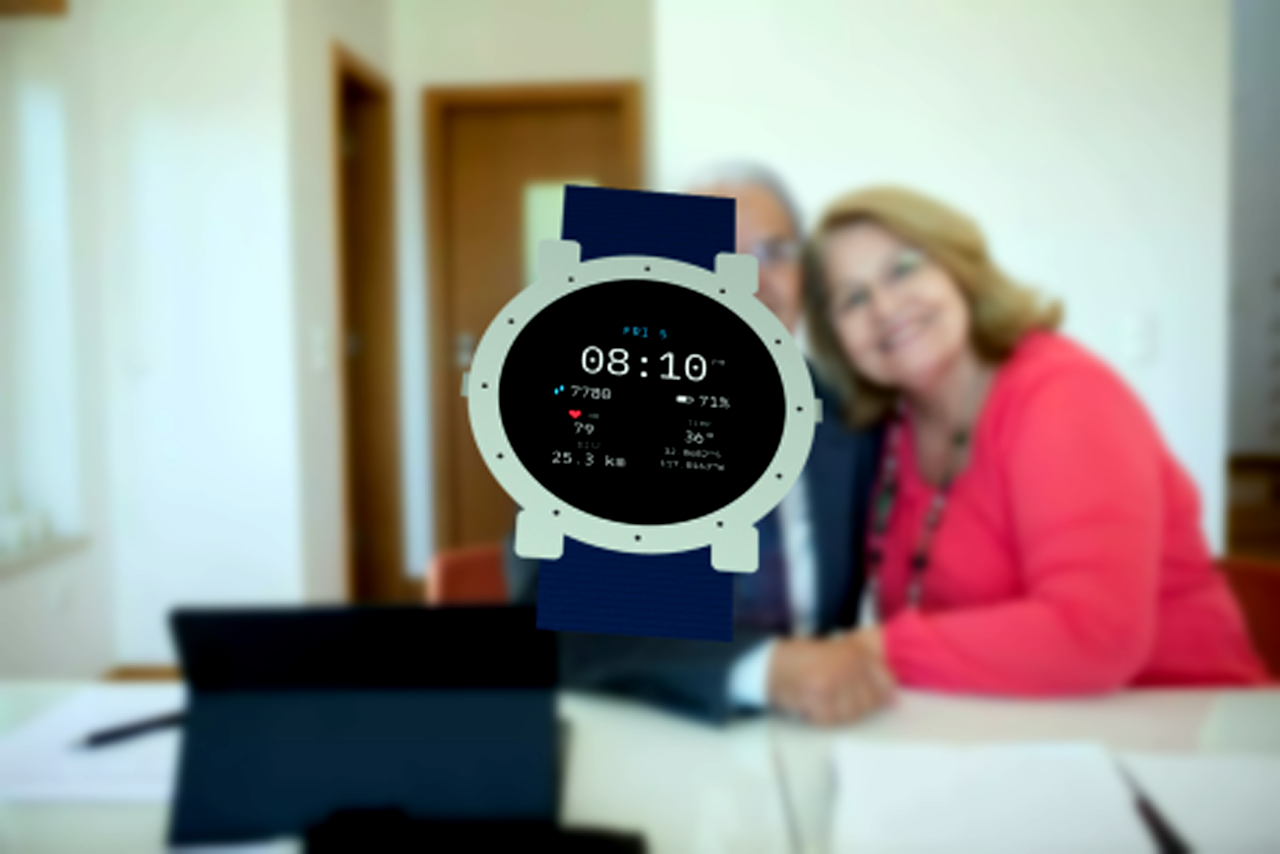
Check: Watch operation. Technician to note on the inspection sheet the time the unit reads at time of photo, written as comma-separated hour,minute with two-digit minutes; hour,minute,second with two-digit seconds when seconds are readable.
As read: 8,10
